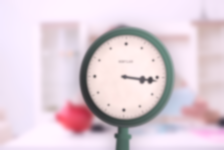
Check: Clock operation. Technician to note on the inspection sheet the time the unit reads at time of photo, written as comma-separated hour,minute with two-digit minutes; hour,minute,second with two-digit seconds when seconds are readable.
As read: 3,16
